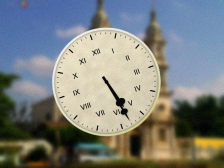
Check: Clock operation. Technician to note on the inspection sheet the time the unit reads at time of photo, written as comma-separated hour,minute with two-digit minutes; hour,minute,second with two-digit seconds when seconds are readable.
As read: 5,28
